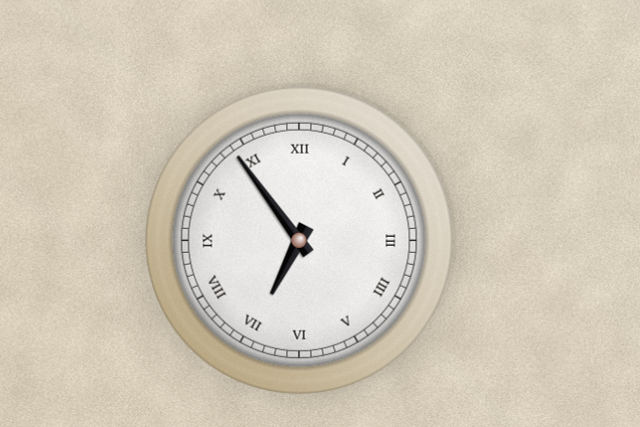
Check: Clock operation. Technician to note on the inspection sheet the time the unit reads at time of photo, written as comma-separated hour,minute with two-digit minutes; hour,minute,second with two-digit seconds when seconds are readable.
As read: 6,54
